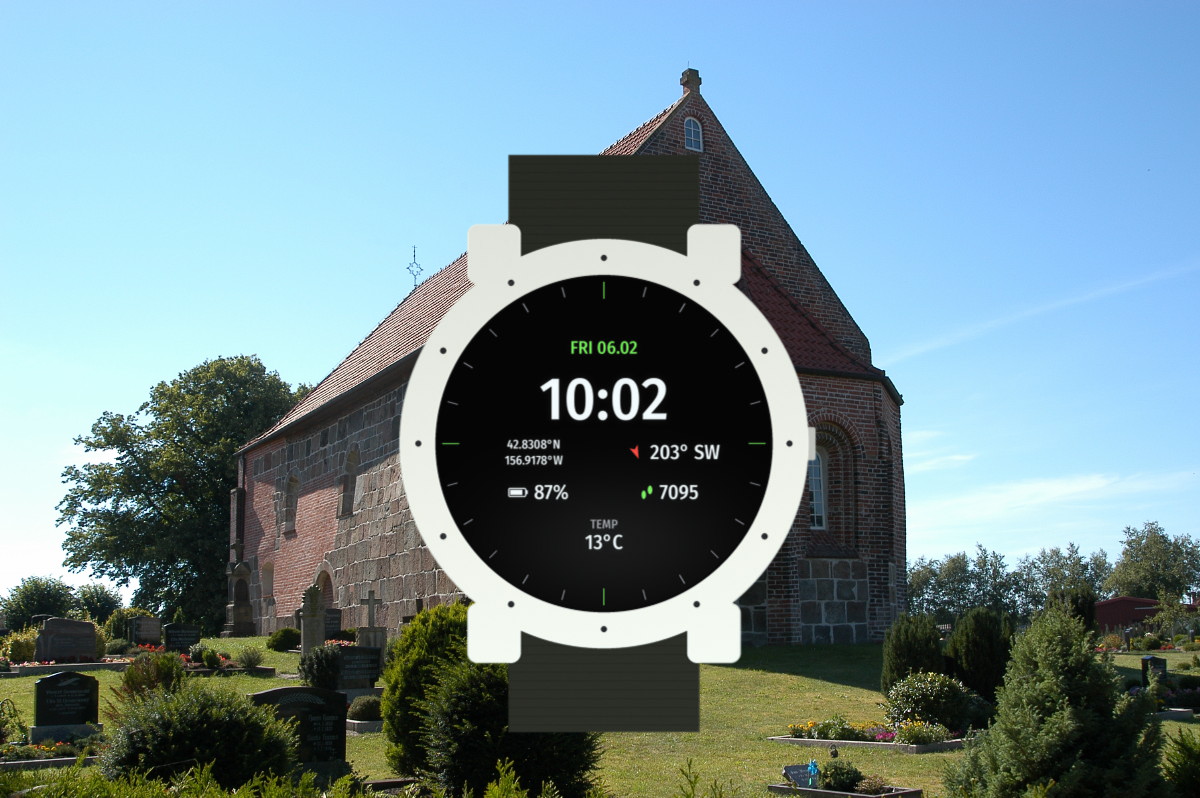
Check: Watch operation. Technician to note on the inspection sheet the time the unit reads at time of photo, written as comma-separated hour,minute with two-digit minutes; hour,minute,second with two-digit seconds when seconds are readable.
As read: 10,02
